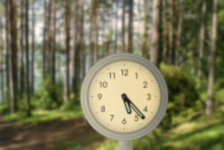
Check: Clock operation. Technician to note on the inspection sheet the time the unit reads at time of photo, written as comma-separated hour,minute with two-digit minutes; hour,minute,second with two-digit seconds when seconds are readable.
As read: 5,23
